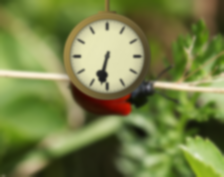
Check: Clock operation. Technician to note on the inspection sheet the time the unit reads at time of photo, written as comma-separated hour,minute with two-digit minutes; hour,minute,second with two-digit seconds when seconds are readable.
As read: 6,32
